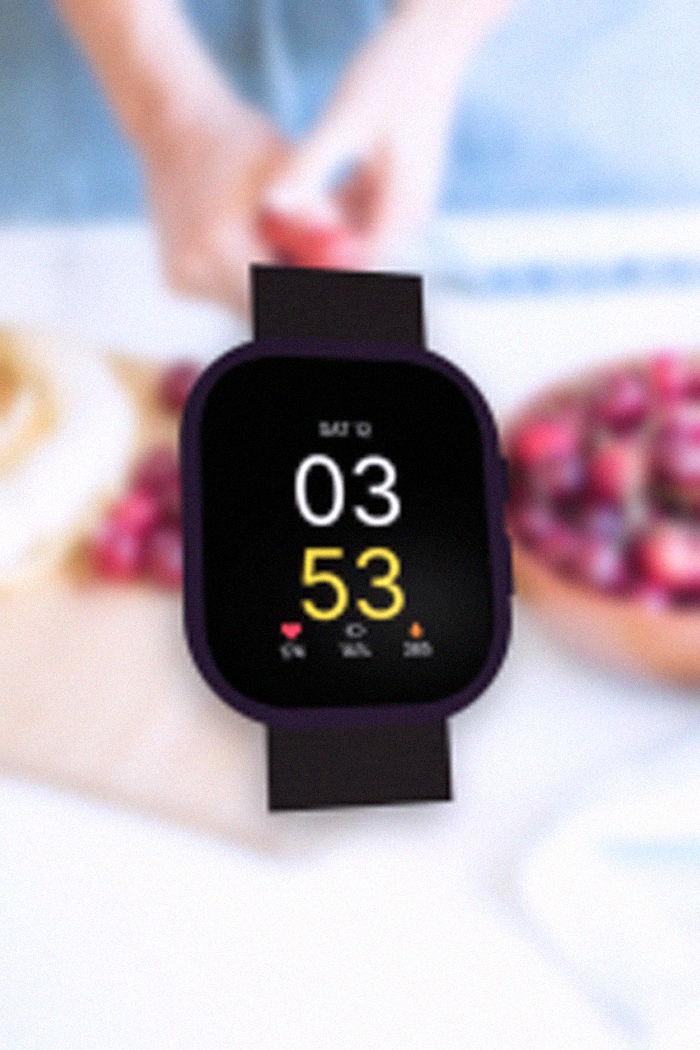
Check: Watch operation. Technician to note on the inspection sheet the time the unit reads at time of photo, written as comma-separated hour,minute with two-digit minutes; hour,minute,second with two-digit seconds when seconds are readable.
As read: 3,53
